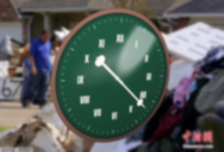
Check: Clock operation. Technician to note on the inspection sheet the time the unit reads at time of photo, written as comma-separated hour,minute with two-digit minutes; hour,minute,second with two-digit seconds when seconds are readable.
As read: 10,22
